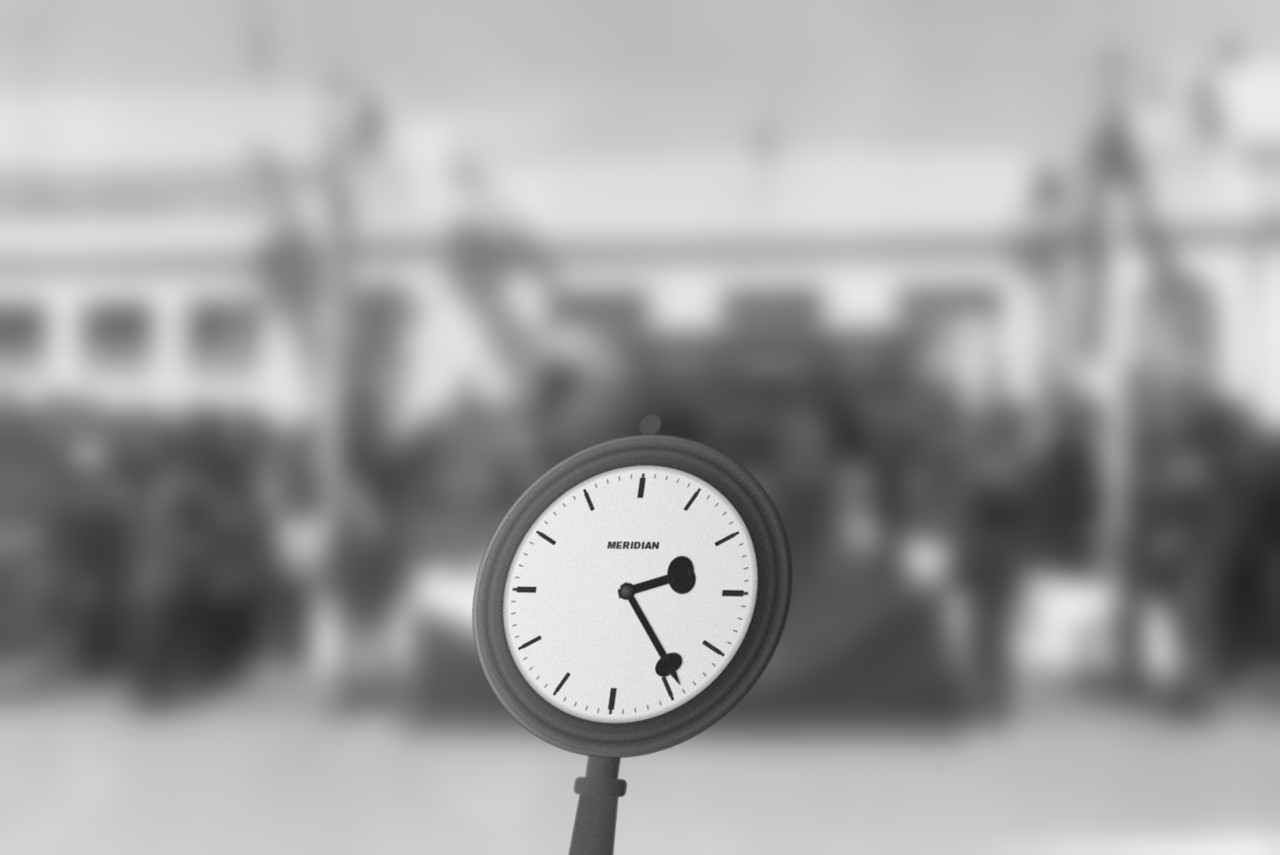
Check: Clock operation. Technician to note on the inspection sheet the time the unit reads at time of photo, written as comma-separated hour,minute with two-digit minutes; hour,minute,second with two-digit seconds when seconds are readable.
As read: 2,24
